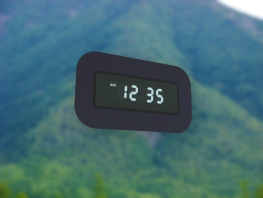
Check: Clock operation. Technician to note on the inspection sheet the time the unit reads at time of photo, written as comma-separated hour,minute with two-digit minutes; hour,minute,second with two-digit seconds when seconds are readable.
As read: 12,35
